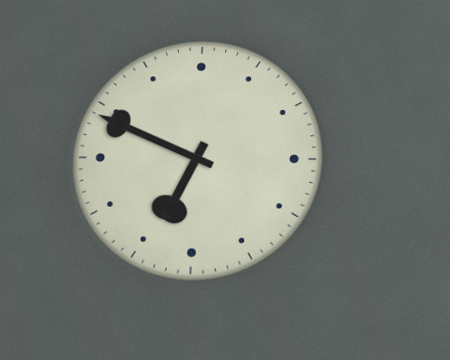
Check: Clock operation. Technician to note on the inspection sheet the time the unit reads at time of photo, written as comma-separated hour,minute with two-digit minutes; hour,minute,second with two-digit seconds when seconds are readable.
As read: 6,49
